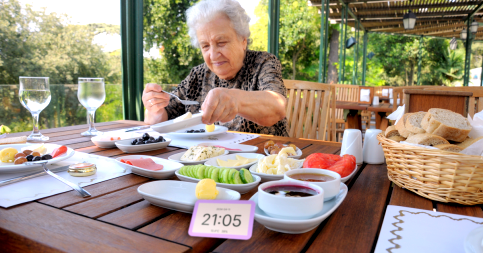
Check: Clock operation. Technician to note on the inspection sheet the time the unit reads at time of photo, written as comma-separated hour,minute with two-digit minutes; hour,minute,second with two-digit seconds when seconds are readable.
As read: 21,05
